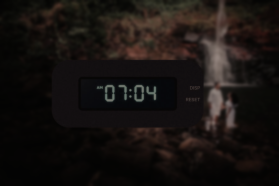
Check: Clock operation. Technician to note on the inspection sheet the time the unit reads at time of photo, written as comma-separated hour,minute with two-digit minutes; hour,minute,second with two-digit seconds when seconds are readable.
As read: 7,04
